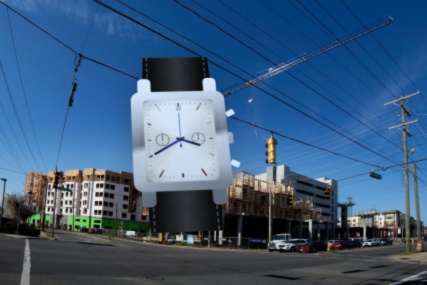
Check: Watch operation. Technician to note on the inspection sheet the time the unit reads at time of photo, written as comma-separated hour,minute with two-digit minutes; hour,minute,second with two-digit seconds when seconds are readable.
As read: 3,40
